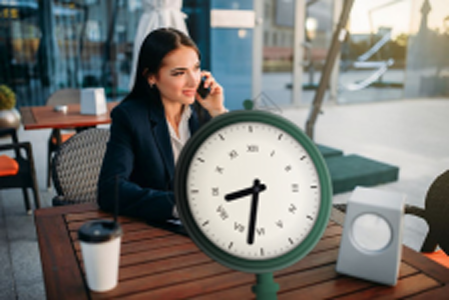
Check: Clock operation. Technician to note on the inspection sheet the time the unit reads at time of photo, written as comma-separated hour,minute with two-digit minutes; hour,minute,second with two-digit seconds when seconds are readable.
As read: 8,32
